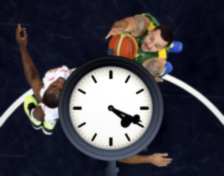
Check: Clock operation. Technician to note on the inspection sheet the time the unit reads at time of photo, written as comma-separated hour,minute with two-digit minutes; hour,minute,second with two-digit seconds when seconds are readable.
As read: 4,19
